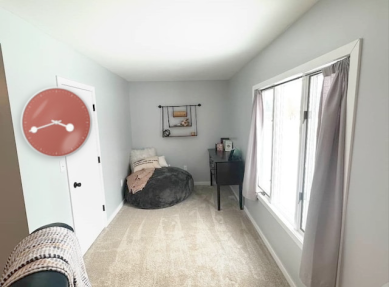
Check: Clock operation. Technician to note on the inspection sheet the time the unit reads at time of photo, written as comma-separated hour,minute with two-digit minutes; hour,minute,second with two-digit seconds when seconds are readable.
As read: 3,42
